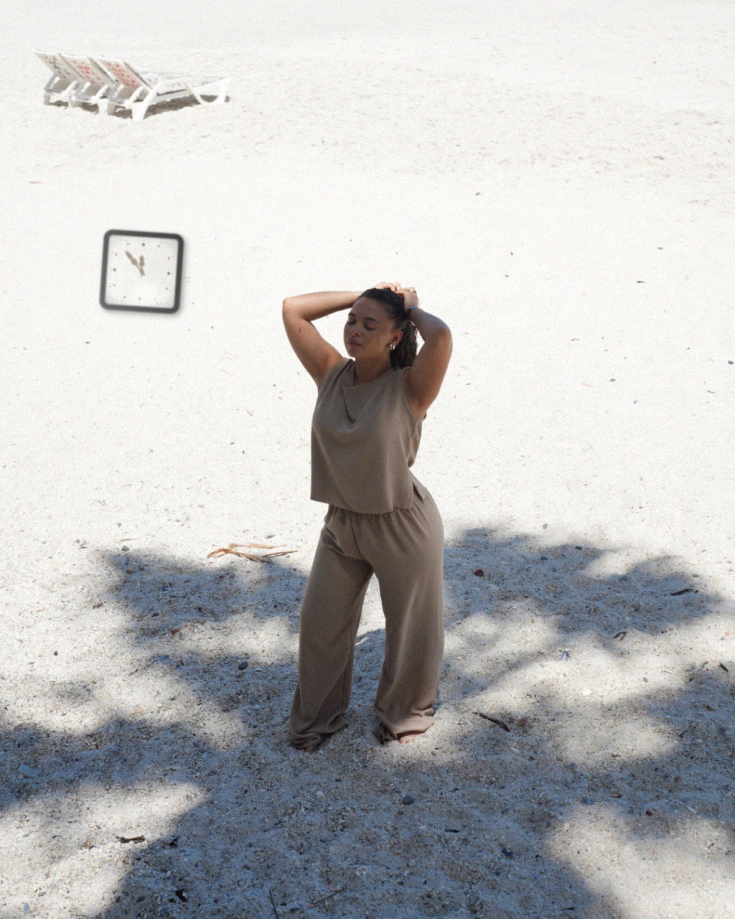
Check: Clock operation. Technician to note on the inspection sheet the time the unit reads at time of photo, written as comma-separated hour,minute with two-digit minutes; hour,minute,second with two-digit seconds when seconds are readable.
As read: 11,53
